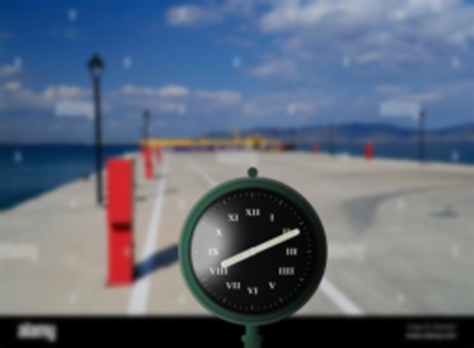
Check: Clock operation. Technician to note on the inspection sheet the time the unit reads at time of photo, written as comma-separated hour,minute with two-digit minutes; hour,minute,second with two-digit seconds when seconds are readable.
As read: 8,11
